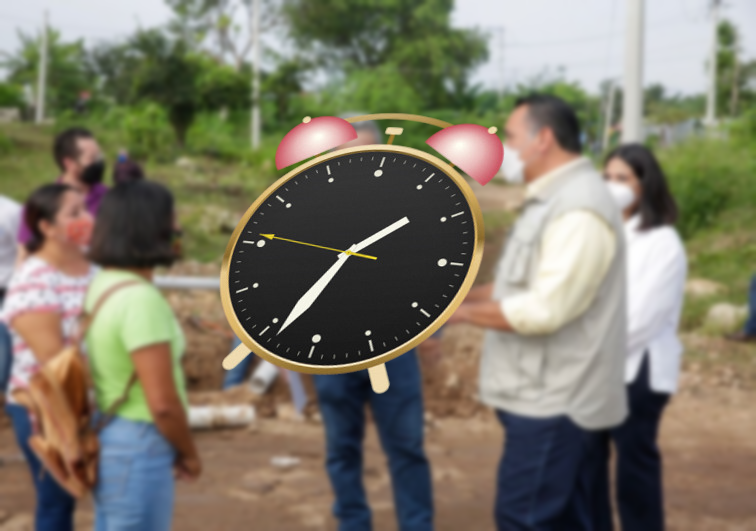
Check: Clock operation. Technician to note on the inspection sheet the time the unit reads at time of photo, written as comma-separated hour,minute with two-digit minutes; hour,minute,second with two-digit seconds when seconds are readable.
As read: 1,33,46
